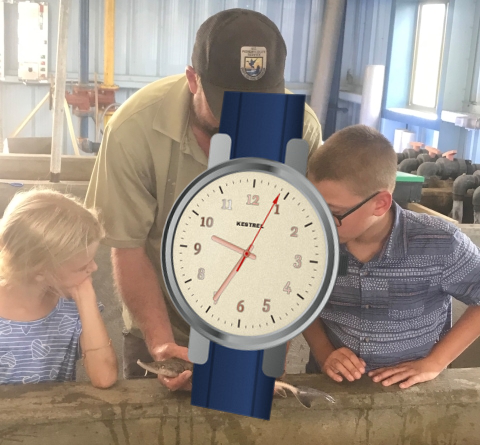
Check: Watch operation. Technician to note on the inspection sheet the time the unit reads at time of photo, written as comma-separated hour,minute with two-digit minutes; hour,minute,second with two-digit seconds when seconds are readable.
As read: 9,35,04
